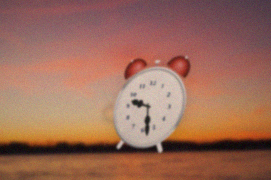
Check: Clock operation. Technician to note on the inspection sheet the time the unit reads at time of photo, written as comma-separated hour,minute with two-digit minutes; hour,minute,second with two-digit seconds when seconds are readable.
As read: 9,28
